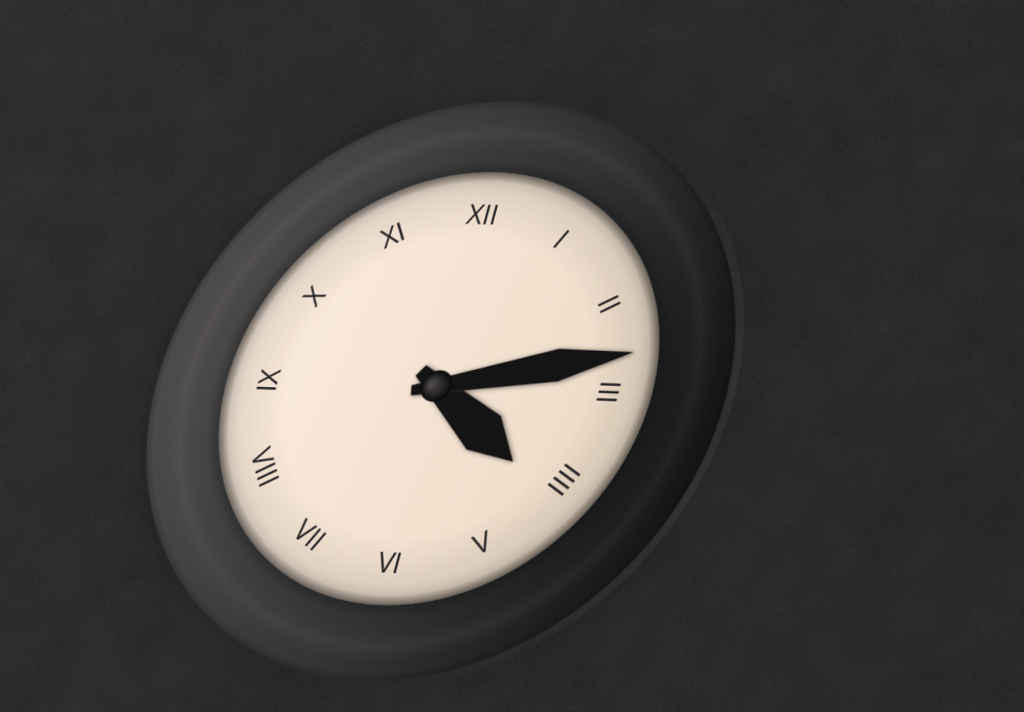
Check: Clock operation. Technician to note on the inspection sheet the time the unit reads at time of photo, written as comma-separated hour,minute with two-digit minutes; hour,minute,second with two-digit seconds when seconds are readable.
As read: 4,13
